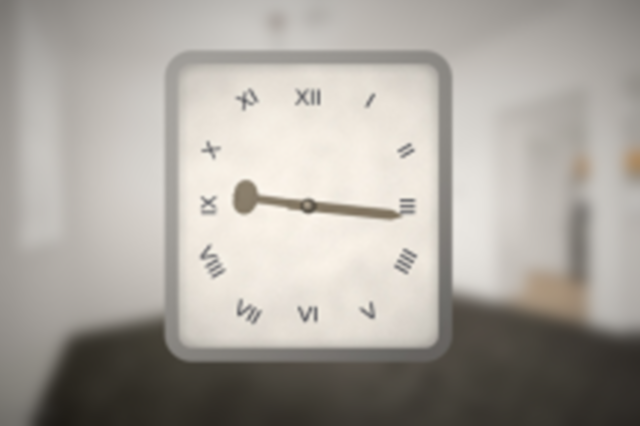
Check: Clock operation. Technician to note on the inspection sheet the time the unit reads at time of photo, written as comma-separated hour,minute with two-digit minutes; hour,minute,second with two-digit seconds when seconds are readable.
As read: 9,16
